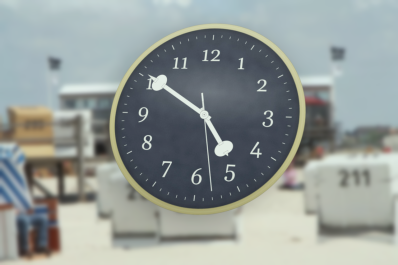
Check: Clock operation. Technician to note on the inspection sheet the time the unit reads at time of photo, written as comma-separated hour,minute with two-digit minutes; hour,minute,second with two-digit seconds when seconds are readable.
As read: 4,50,28
